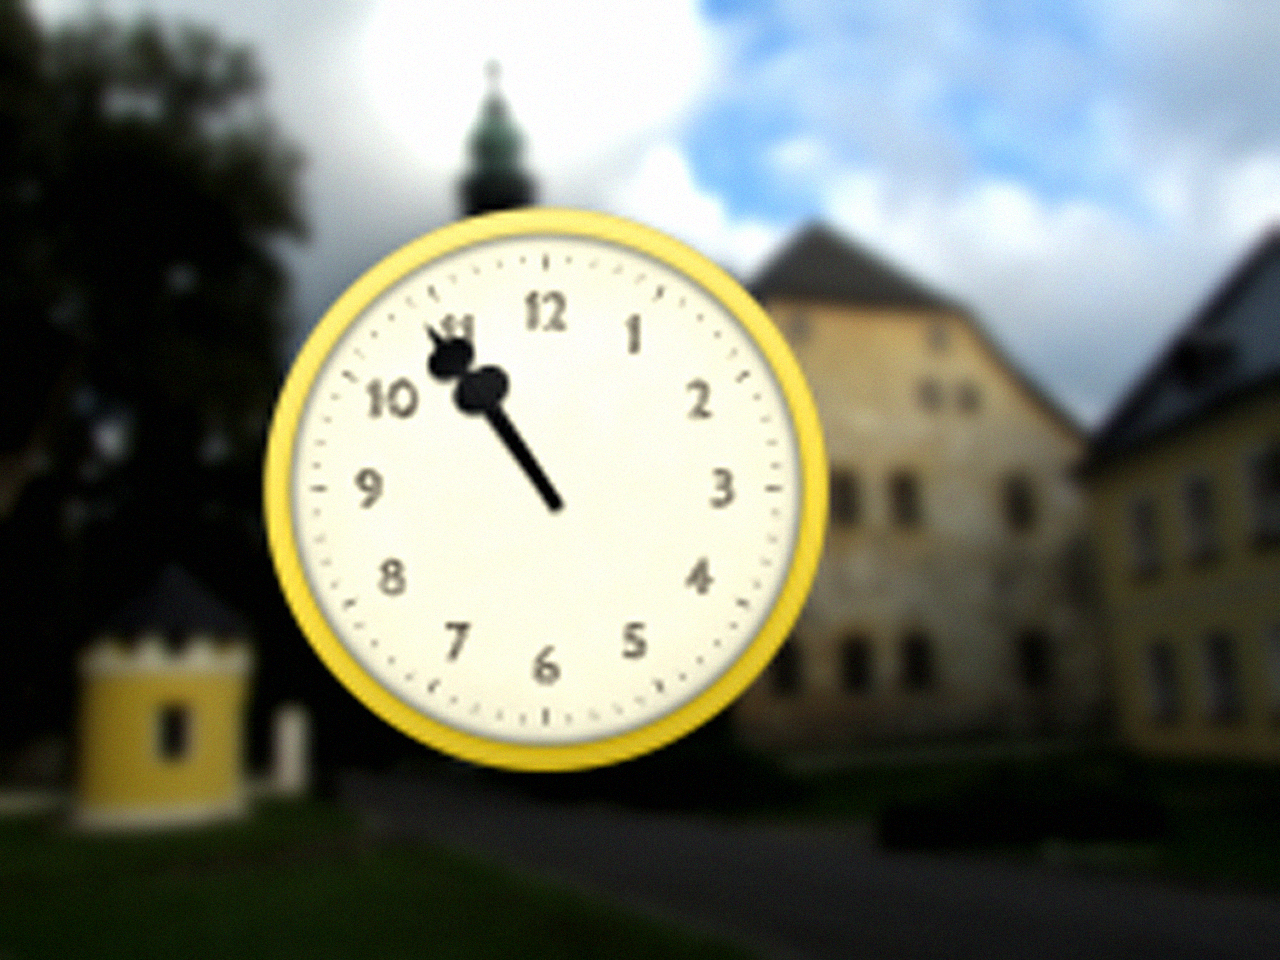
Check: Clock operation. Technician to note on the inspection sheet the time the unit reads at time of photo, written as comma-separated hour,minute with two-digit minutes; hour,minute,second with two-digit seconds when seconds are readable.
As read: 10,54
